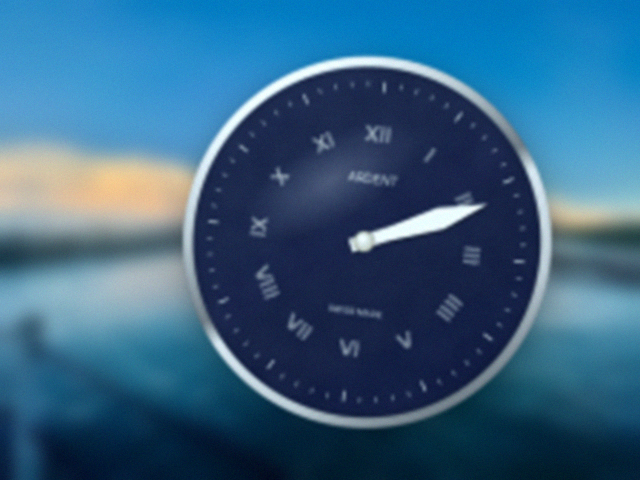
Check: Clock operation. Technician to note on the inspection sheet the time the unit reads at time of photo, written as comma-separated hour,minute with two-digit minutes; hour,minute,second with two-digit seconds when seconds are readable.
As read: 2,11
